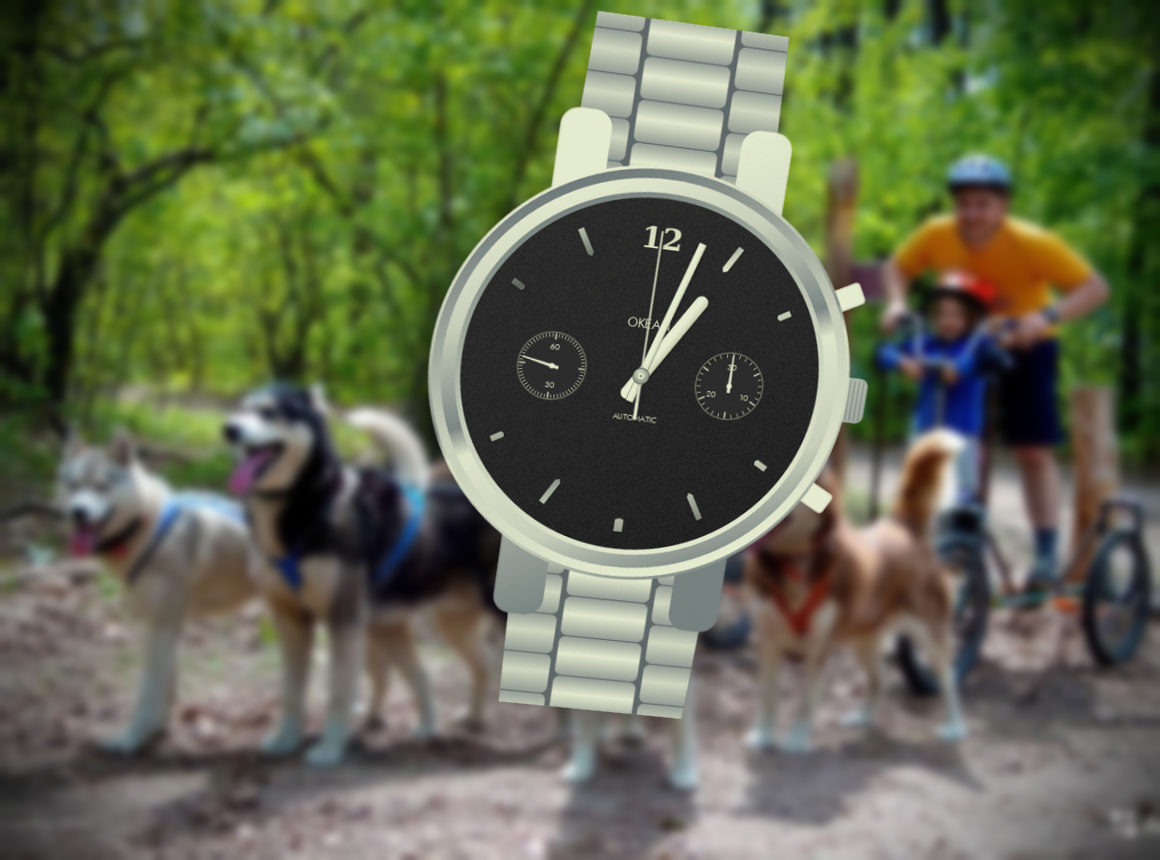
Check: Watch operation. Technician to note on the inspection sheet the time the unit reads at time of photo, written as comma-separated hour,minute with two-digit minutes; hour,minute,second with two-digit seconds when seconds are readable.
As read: 1,02,47
